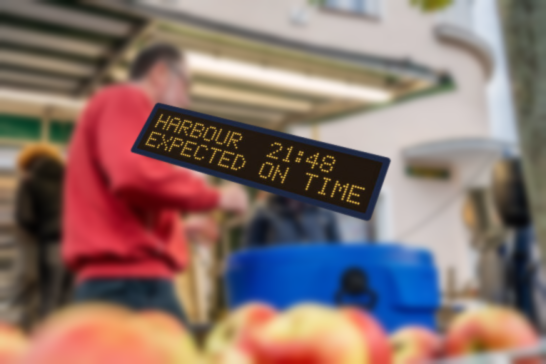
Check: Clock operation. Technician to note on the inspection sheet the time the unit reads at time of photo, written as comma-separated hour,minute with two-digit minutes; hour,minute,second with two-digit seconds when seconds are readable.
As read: 21,48
